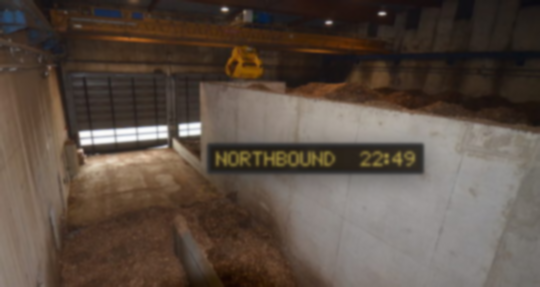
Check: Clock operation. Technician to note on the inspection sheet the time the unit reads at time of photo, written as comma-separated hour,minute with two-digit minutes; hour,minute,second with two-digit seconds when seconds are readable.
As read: 22,49
